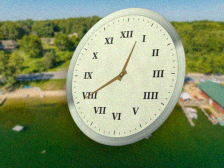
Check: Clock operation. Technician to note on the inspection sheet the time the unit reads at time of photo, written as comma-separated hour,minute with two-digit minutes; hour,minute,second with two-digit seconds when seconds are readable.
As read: 12,40
